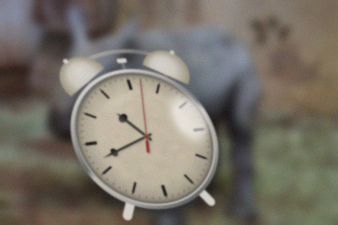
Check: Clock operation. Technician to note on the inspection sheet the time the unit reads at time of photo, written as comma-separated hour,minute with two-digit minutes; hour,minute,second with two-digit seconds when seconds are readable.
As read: 10,42,02
